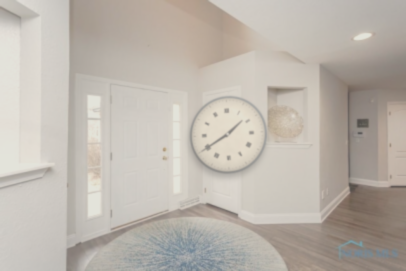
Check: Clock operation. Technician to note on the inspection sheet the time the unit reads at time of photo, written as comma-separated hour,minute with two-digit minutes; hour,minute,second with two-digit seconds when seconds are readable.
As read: 1,40
